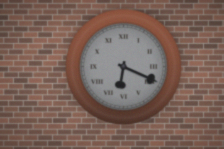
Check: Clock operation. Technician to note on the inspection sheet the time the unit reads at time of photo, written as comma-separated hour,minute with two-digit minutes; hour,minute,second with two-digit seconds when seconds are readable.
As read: 6,19
